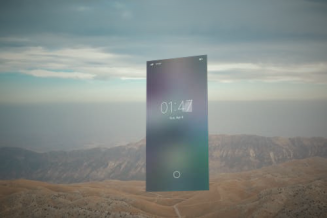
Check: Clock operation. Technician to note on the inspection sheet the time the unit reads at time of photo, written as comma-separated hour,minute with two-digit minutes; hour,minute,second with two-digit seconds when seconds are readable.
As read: 1,47
